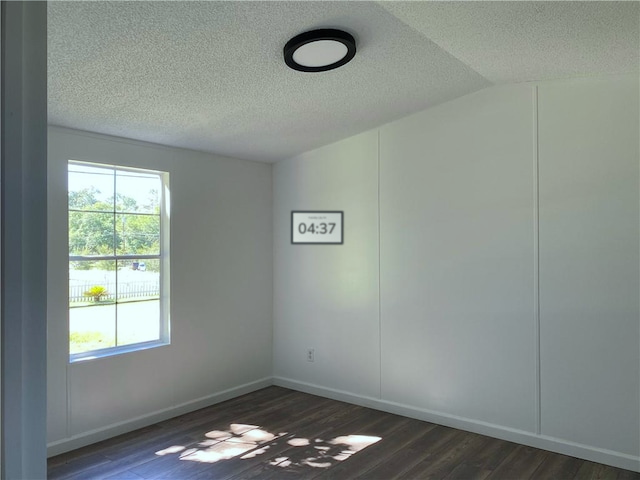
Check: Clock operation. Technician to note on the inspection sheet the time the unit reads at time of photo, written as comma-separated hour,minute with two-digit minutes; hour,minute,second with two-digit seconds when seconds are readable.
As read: 4,37
